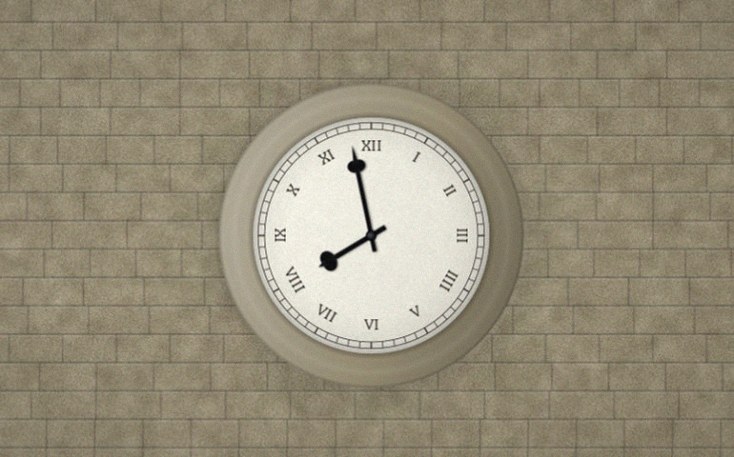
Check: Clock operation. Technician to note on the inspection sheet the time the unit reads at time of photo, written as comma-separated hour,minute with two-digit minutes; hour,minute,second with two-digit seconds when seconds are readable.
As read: 7,58
